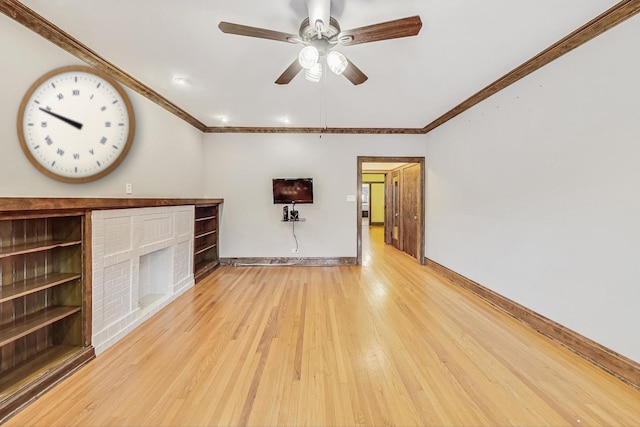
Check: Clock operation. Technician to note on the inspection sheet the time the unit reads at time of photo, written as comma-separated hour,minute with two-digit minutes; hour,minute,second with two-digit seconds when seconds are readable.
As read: 9,49
